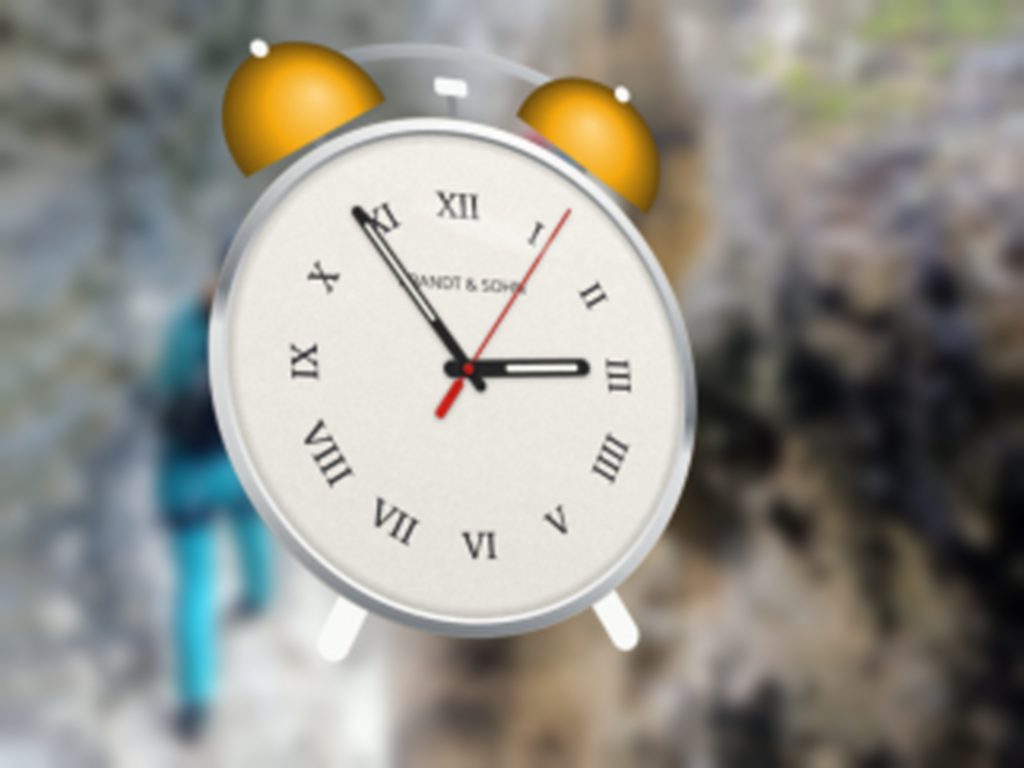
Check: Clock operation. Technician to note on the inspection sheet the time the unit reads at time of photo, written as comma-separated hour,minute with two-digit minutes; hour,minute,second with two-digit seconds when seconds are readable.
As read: 2,54,06
